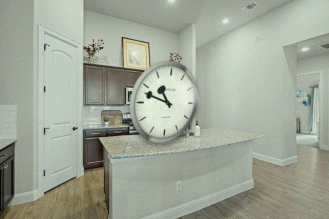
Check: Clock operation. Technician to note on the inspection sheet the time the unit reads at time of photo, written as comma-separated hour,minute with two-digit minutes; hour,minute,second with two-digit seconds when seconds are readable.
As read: 10,48
